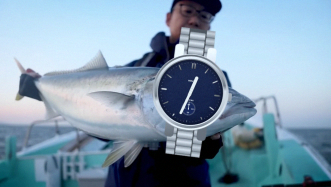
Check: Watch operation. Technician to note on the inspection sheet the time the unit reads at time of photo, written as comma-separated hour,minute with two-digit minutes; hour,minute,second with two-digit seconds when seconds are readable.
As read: 12,33
